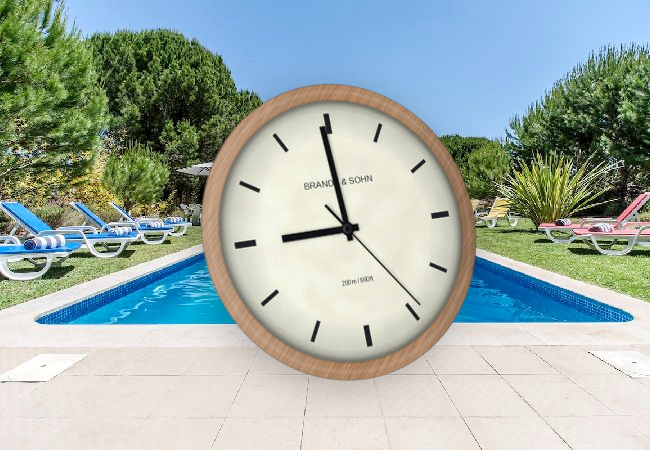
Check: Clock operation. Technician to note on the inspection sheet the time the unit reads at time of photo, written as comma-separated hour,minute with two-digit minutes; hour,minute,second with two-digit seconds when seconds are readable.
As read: 8,59,24
